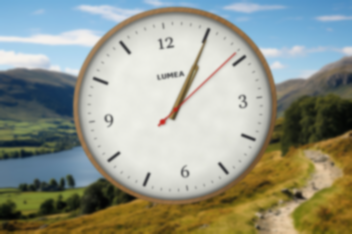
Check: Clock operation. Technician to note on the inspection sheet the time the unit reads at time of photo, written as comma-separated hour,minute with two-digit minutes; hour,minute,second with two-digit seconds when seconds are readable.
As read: 1,05,09
